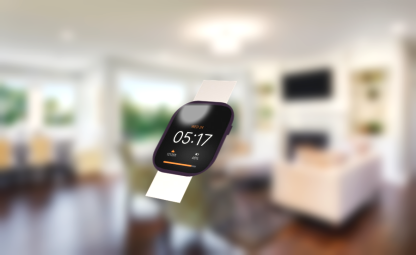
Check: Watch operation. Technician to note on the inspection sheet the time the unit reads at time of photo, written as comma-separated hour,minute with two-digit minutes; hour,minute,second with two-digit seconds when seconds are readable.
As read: 5,17
